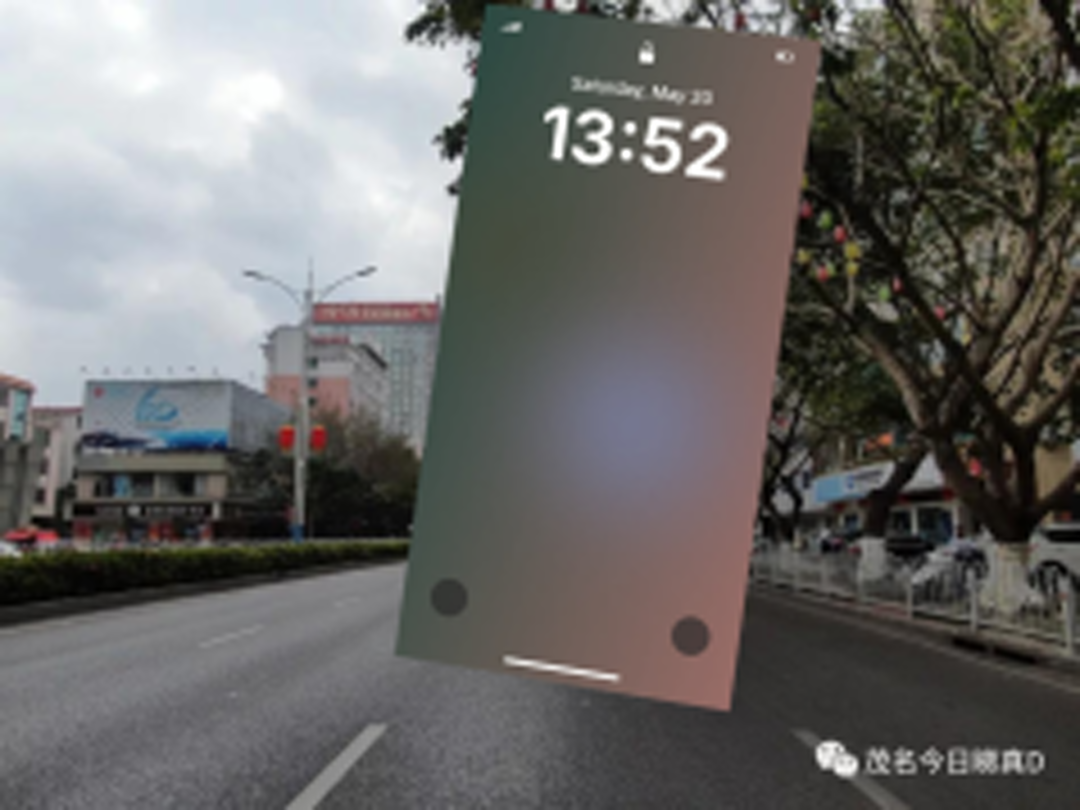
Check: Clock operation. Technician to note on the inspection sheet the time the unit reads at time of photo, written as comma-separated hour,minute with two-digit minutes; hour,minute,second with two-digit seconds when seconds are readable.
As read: 13,52
